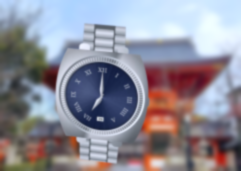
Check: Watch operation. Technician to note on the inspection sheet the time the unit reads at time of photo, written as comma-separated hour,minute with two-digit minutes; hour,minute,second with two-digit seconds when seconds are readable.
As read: 7,00
